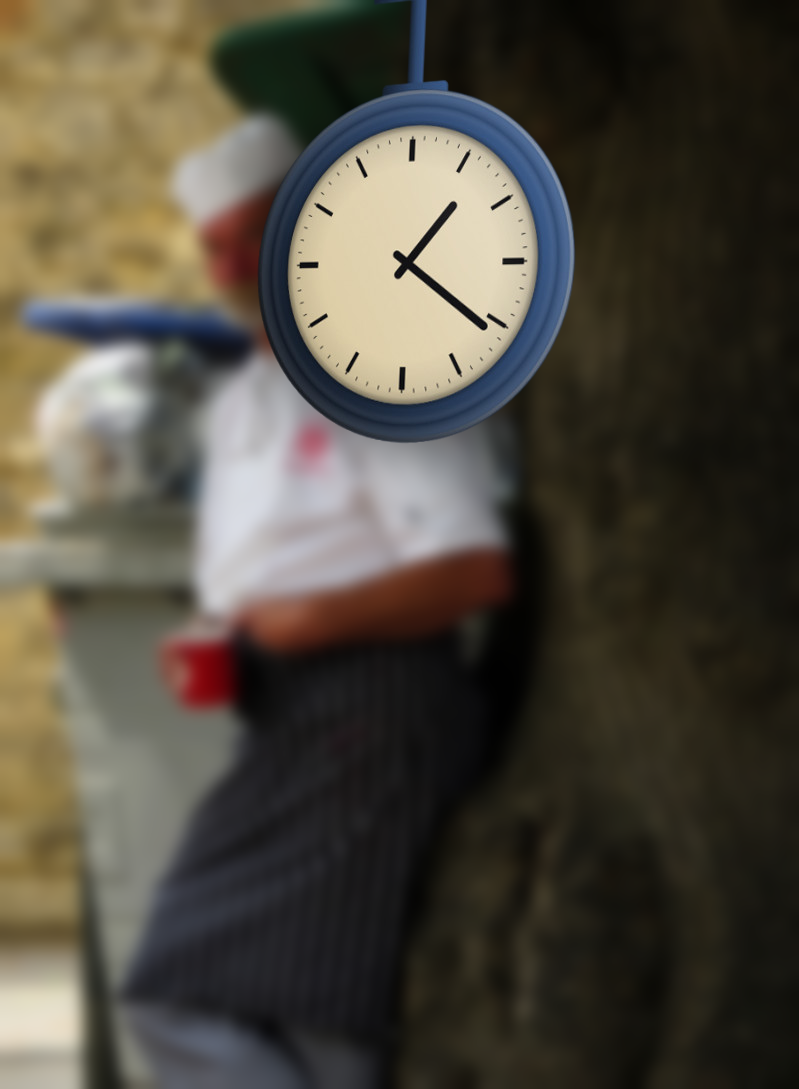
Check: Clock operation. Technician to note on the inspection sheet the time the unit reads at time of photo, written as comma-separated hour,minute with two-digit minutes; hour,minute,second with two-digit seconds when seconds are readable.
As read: 1,21
